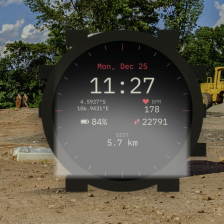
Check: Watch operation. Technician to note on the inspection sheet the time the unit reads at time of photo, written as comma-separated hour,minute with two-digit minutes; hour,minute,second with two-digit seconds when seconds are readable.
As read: 11,27
